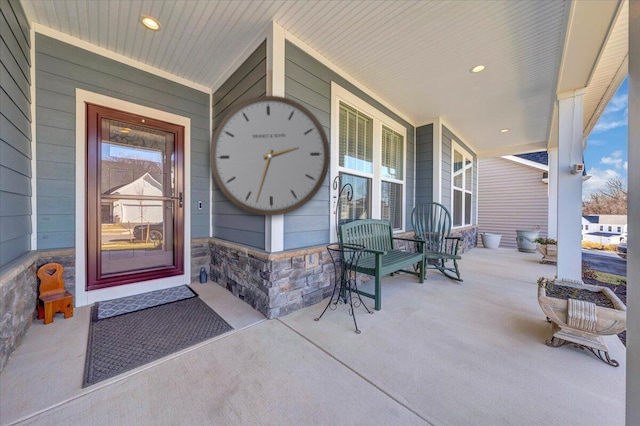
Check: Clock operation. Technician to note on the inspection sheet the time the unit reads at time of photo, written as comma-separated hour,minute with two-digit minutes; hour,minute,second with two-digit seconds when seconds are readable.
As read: 2,33
